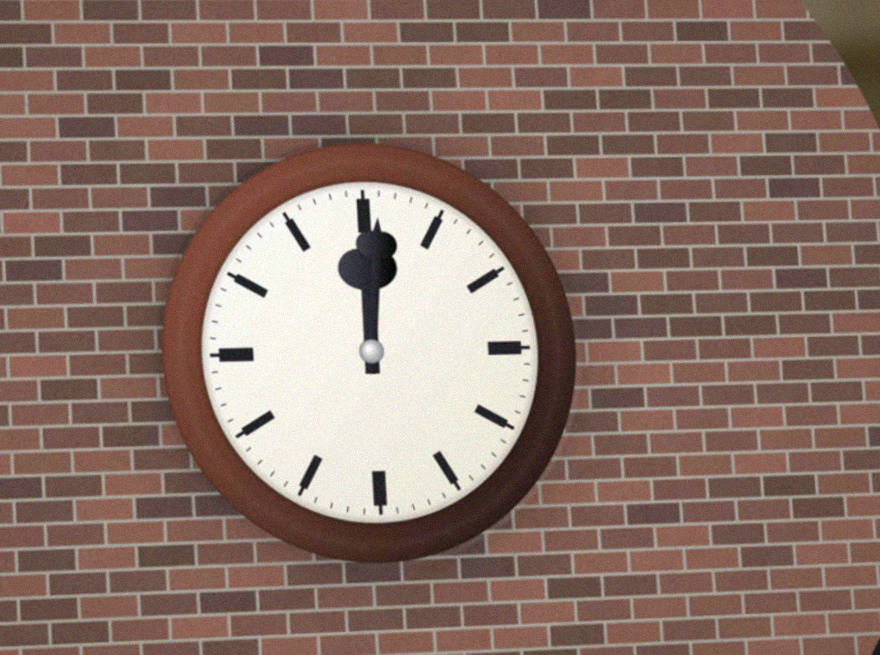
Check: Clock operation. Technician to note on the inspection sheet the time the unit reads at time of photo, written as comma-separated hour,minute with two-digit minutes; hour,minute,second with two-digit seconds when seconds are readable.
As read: 12,01
